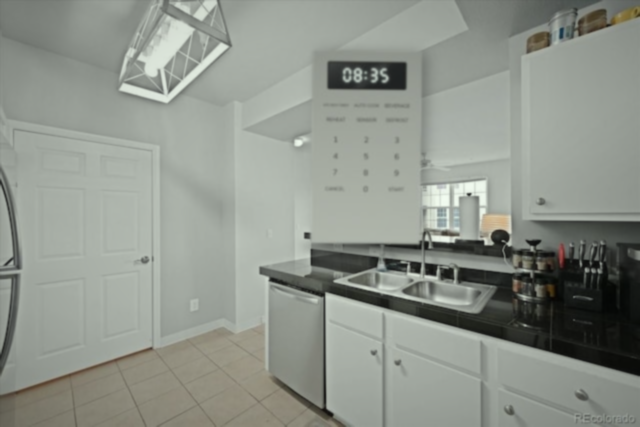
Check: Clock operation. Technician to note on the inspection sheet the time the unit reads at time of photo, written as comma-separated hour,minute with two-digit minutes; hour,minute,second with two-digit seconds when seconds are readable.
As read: 8,35
